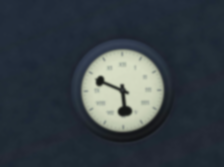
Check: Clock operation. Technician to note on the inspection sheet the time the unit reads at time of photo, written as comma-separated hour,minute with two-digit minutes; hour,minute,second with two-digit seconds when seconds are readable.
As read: 5,49
